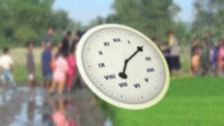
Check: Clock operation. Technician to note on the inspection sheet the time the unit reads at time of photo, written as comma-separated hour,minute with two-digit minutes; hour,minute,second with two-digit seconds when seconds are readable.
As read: 7,10
